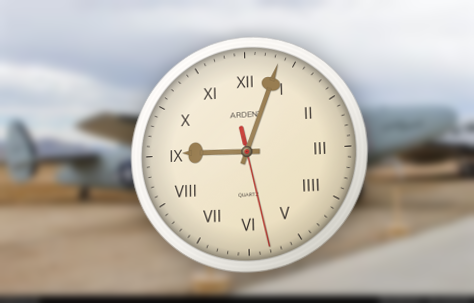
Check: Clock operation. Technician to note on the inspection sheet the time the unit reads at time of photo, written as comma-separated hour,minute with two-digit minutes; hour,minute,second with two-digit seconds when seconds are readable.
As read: 9,03,28
